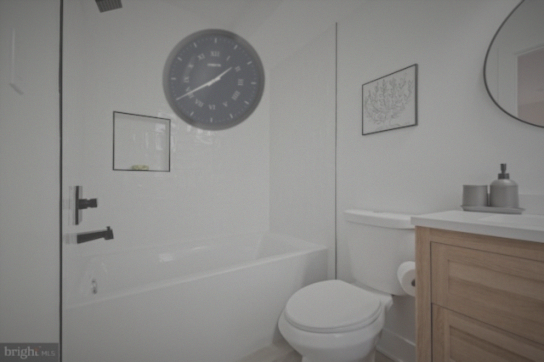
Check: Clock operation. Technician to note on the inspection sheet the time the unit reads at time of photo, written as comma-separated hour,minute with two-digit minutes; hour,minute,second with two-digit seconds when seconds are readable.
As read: 1,40
